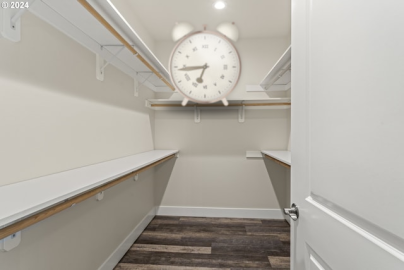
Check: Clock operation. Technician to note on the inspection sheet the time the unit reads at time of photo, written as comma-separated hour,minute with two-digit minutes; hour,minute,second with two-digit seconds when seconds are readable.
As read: 6,44
